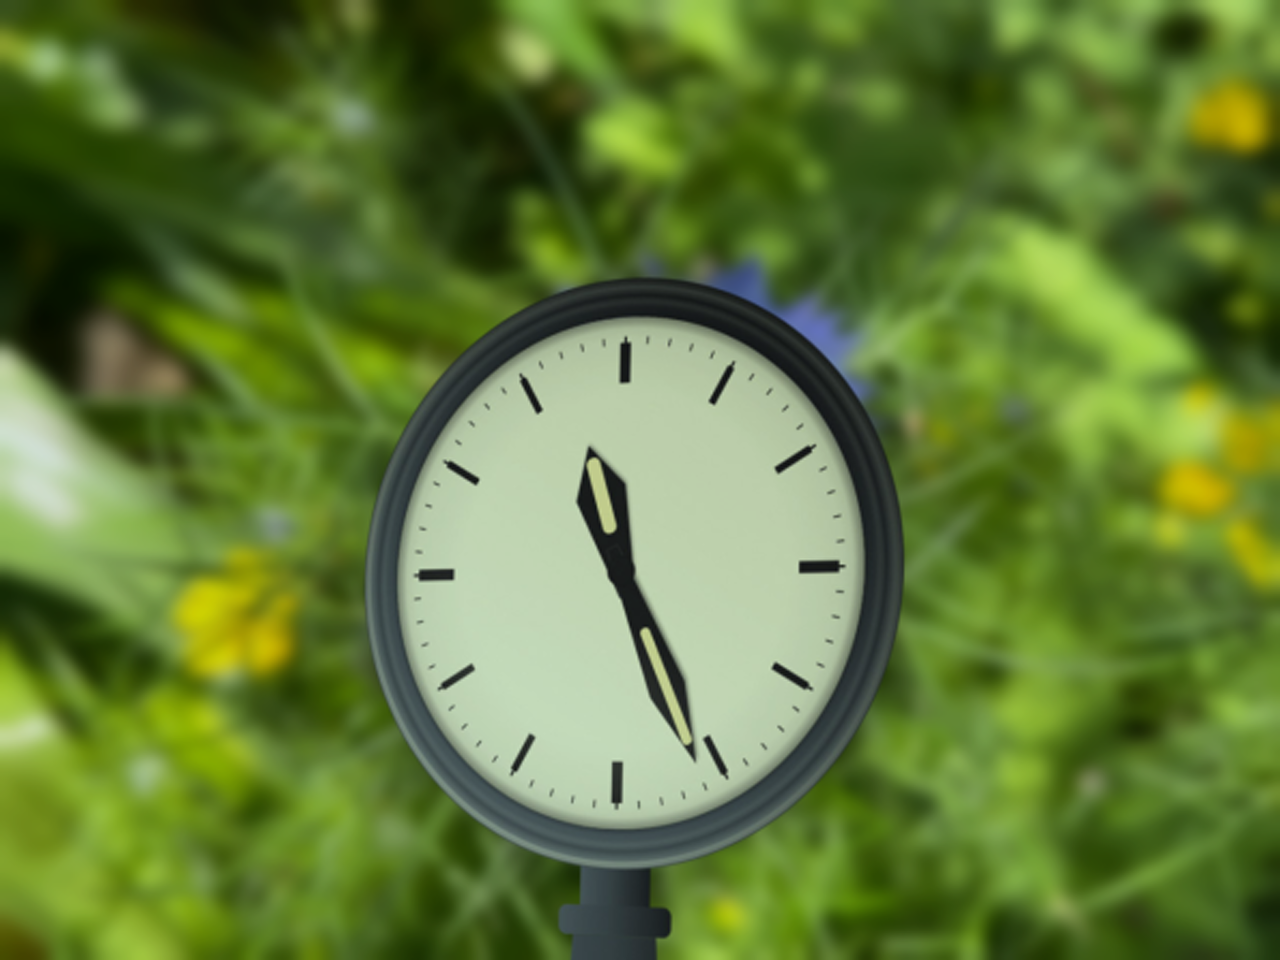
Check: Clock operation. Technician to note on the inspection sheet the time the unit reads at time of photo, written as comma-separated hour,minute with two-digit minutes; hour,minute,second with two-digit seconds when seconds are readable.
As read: 11,26
